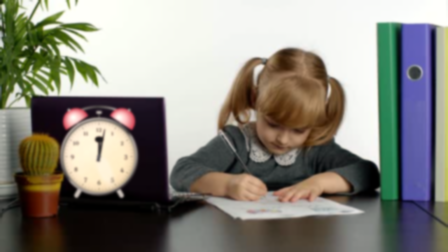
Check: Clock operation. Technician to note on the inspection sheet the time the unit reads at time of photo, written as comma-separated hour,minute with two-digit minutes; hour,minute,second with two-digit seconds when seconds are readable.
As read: 12,02
